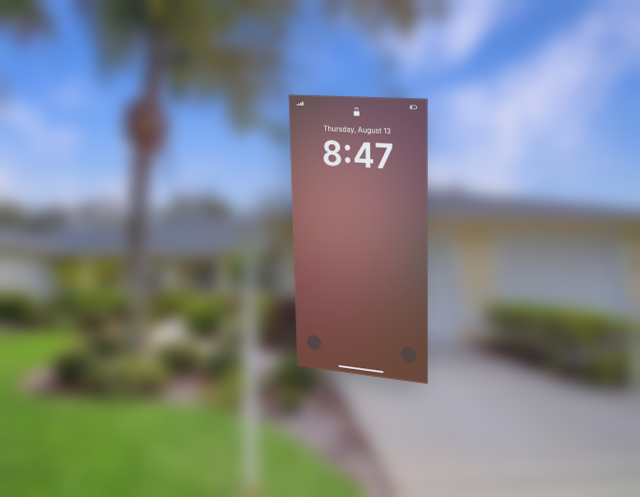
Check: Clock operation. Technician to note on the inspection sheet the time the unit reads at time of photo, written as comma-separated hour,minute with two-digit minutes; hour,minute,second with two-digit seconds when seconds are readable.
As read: 8,47
